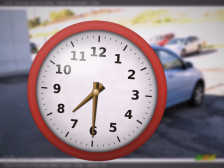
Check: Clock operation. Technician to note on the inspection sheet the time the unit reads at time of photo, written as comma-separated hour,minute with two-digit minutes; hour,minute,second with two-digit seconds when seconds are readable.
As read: 7,30
